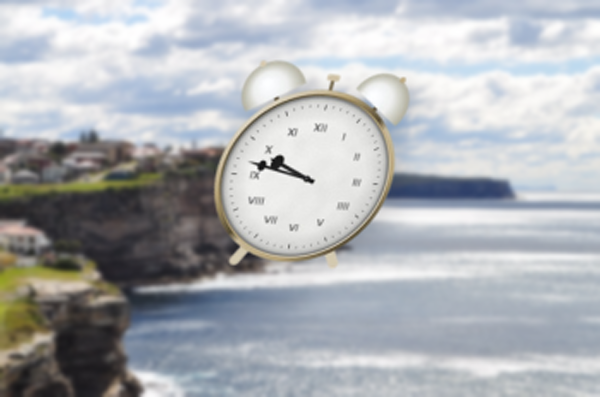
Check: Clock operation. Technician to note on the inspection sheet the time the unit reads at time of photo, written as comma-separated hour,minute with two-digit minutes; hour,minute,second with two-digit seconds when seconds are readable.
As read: 9,47
